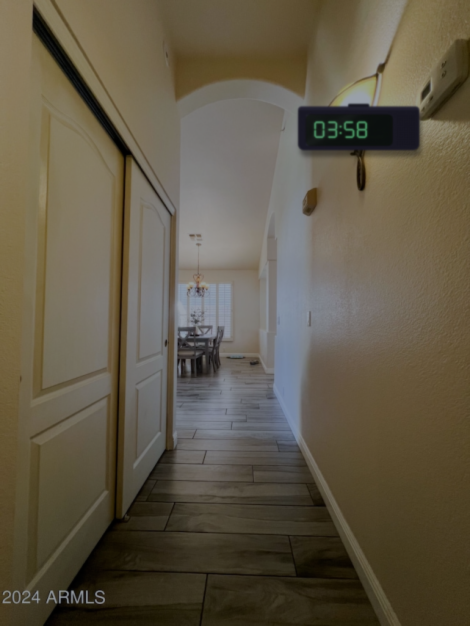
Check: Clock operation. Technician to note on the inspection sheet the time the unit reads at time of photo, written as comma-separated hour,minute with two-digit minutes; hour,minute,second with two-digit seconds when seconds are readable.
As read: 3,58
